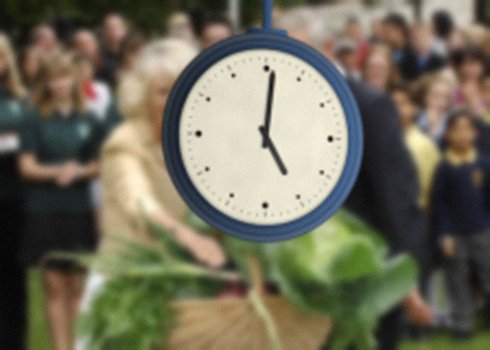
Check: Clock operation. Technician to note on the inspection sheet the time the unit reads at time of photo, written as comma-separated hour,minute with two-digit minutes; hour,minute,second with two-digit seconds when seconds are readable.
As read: 5,01
